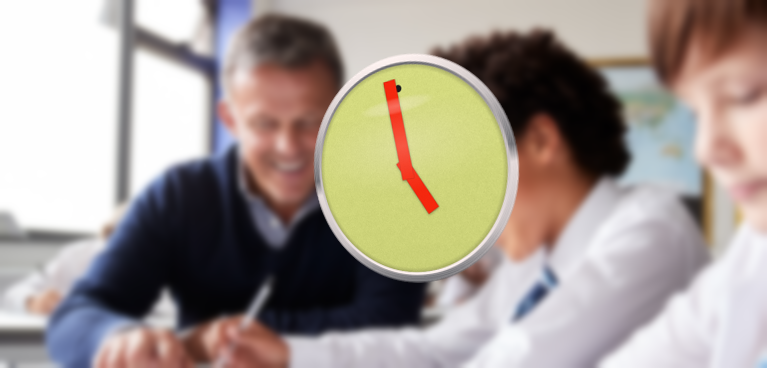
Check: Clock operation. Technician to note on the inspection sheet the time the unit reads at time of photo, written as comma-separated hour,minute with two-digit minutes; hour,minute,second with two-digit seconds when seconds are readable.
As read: 4,59
